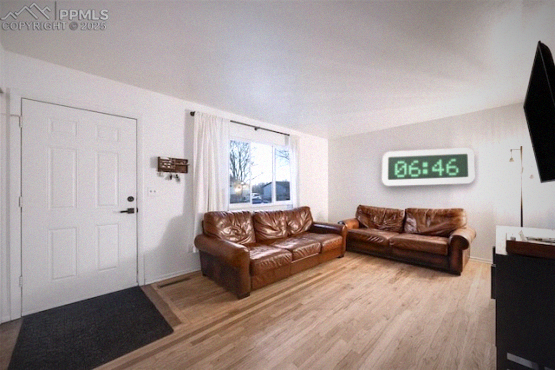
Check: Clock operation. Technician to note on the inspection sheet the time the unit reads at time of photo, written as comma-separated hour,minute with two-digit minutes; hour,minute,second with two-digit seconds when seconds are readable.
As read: 6,46
